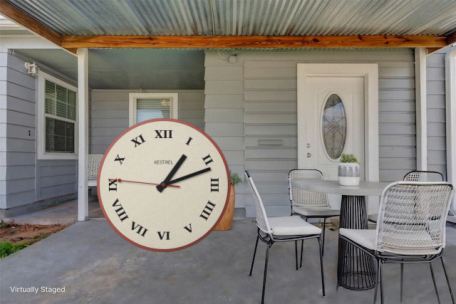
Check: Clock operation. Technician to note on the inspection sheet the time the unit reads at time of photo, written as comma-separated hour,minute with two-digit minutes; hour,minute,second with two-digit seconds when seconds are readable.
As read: 1,11,46
